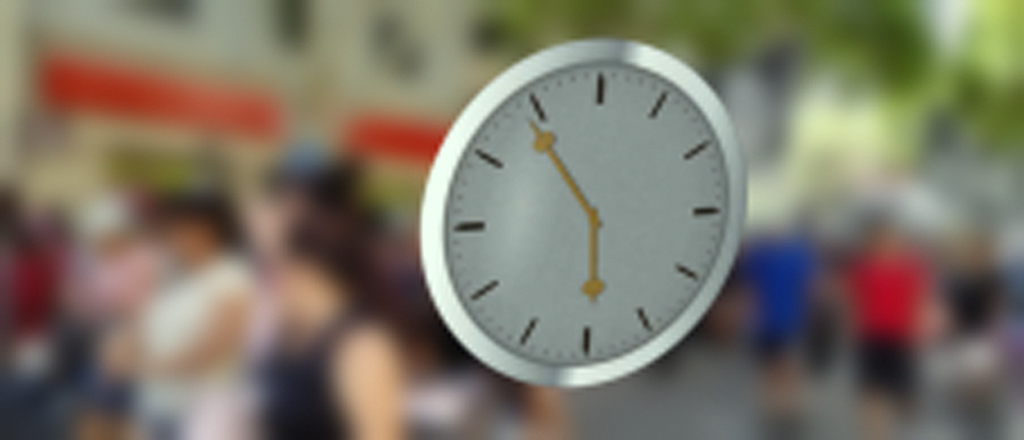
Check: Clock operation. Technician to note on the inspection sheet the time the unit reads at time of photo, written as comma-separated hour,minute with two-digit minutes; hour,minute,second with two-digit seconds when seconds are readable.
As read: 5,54
